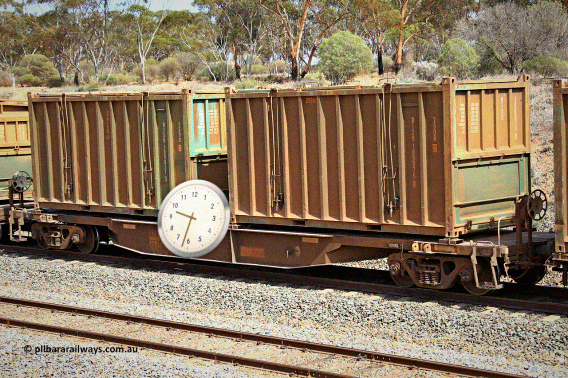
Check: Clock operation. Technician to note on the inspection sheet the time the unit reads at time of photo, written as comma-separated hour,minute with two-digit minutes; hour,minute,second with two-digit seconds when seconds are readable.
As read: 9,32
